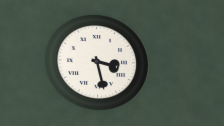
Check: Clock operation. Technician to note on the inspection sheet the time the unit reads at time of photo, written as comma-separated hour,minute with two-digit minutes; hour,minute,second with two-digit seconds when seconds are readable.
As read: 3,28
